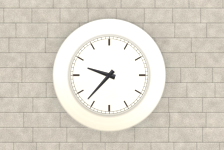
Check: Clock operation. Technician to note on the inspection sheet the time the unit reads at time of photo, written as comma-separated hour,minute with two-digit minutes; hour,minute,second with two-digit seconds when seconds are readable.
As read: 9,37
